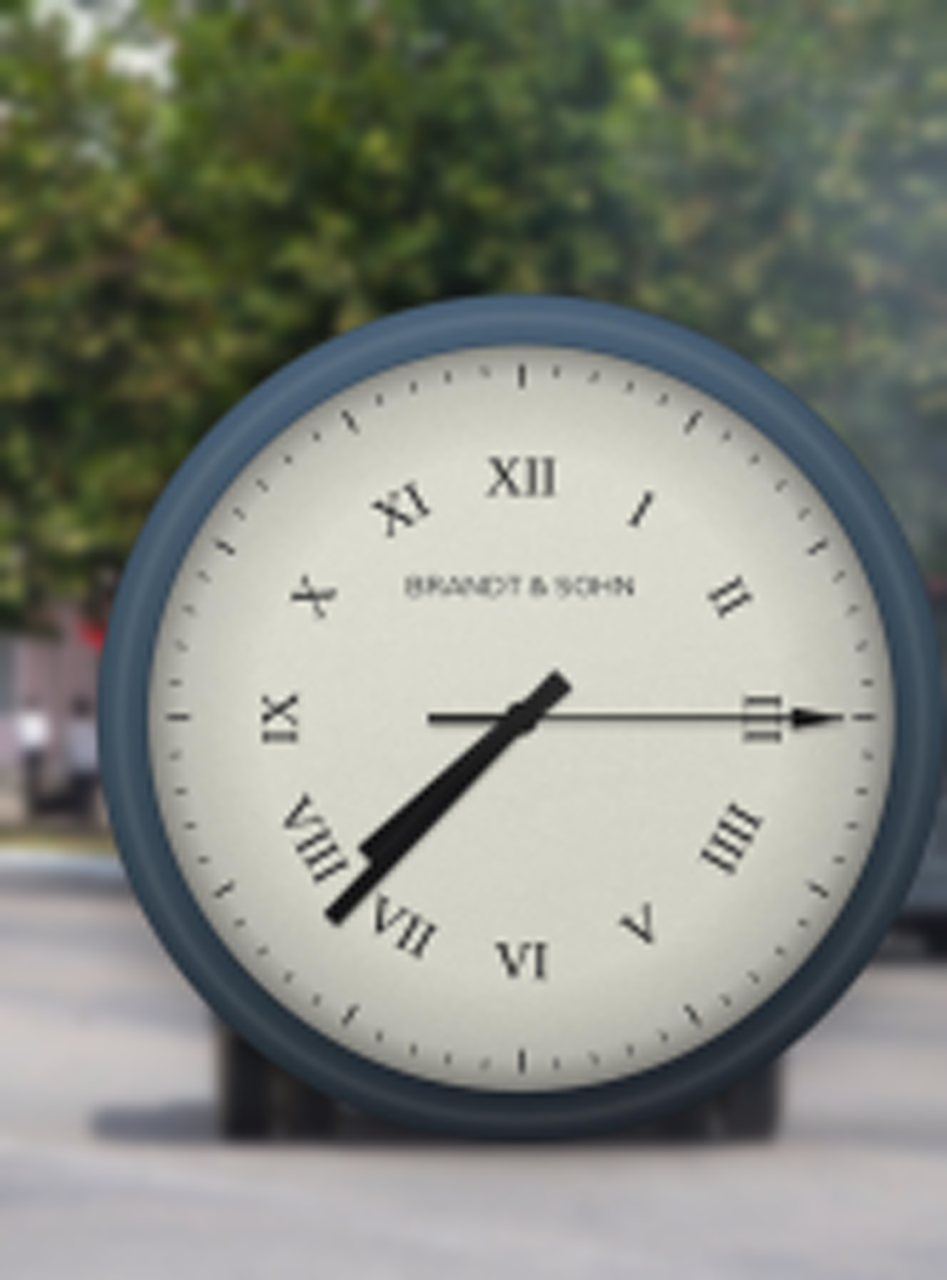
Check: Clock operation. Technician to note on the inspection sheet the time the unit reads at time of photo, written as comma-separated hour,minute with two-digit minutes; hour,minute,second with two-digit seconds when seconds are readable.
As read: 7,37,15
